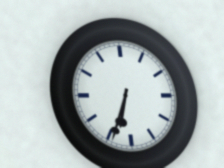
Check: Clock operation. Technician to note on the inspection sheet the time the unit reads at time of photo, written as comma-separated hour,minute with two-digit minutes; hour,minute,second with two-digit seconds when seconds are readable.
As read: 6,34
